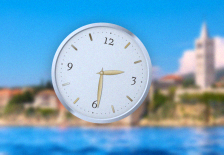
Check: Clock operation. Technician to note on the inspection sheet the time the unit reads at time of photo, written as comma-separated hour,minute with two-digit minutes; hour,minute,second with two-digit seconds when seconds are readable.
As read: 2,29
